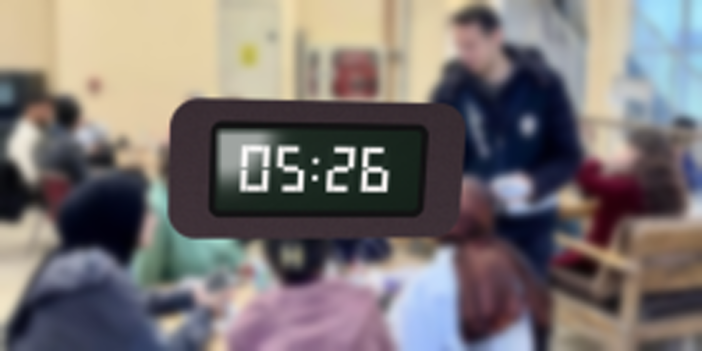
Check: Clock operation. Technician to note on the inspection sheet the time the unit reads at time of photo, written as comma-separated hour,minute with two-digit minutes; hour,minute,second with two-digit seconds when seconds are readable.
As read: 5,26
